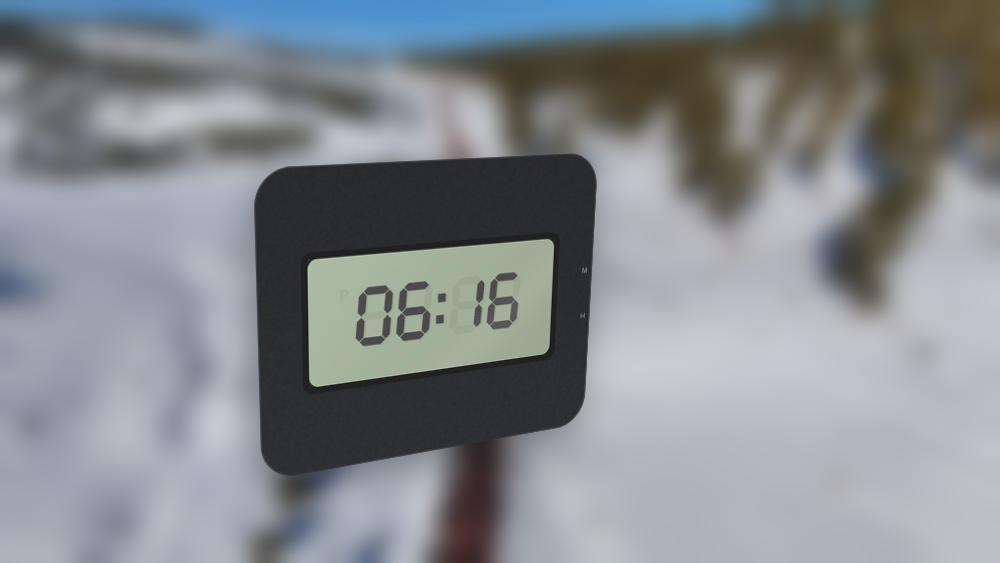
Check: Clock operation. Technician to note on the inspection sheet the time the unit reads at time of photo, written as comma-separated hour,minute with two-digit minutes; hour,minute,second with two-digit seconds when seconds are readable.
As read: 6,16
